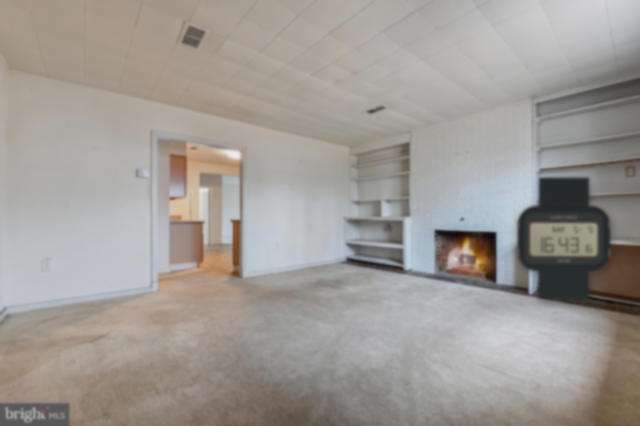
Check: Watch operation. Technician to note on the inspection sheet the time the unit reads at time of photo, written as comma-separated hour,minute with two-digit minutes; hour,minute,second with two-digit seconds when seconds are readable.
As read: 16,43
